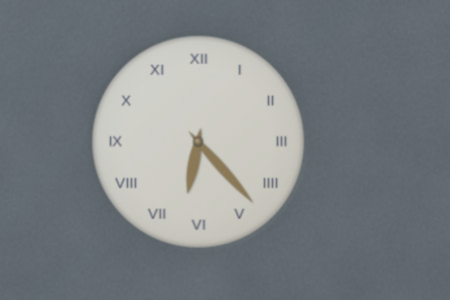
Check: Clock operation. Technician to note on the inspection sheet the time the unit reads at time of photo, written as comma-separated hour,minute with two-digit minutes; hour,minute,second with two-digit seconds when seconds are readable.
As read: 6,23
